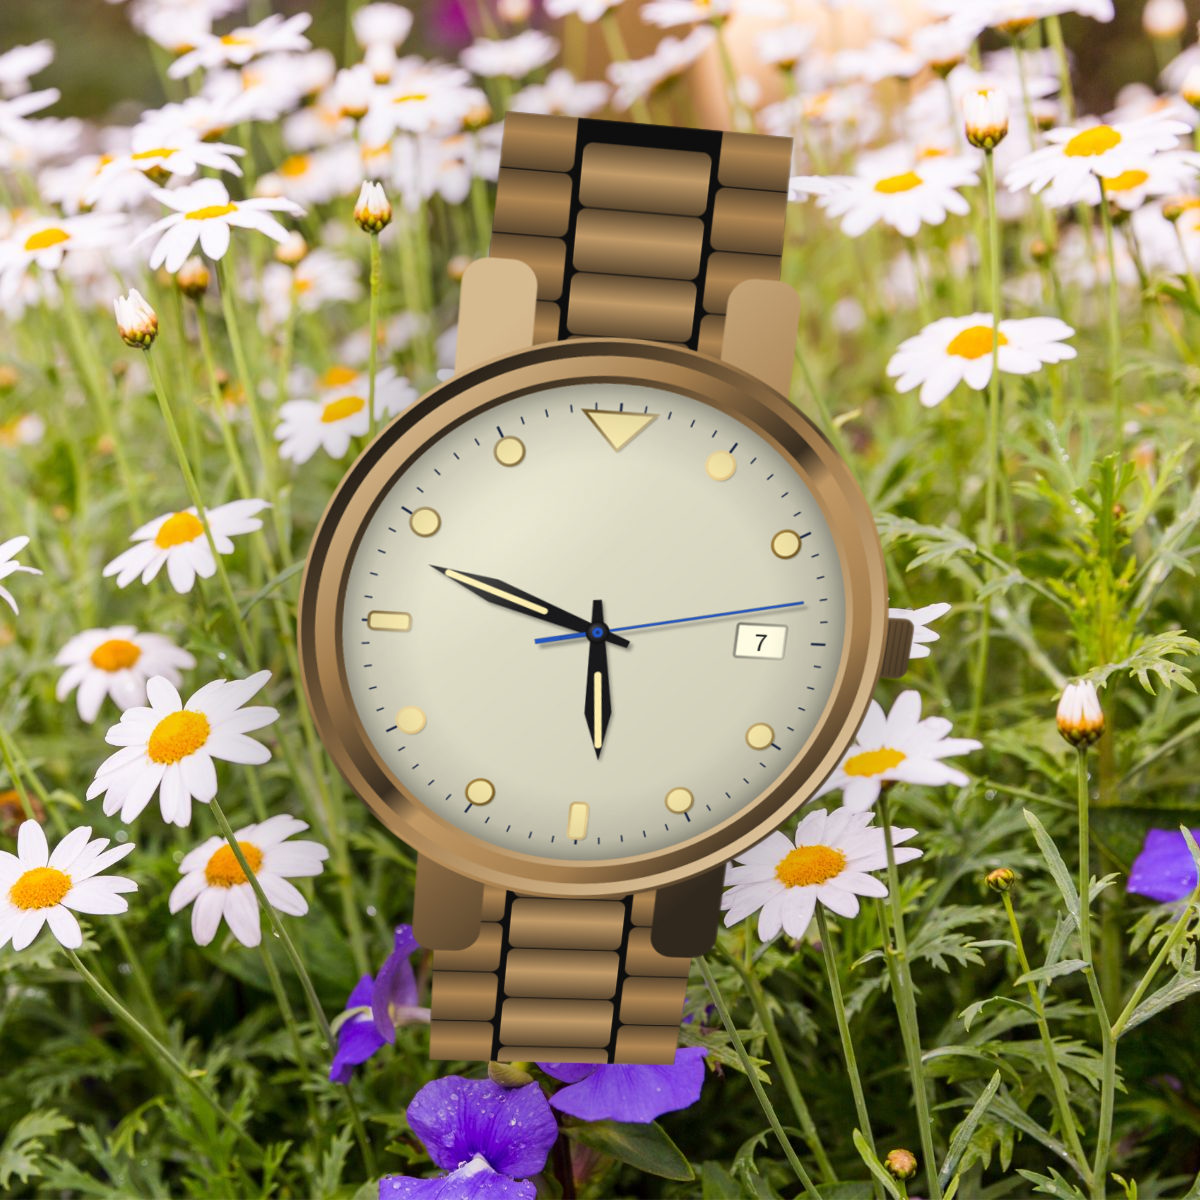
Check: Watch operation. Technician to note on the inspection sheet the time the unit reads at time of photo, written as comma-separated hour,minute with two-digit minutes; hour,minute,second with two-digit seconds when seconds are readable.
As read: 5,48,13
